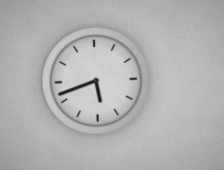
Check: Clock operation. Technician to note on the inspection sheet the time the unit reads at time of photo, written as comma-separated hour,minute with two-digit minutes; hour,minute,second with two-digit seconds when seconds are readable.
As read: 5,42
